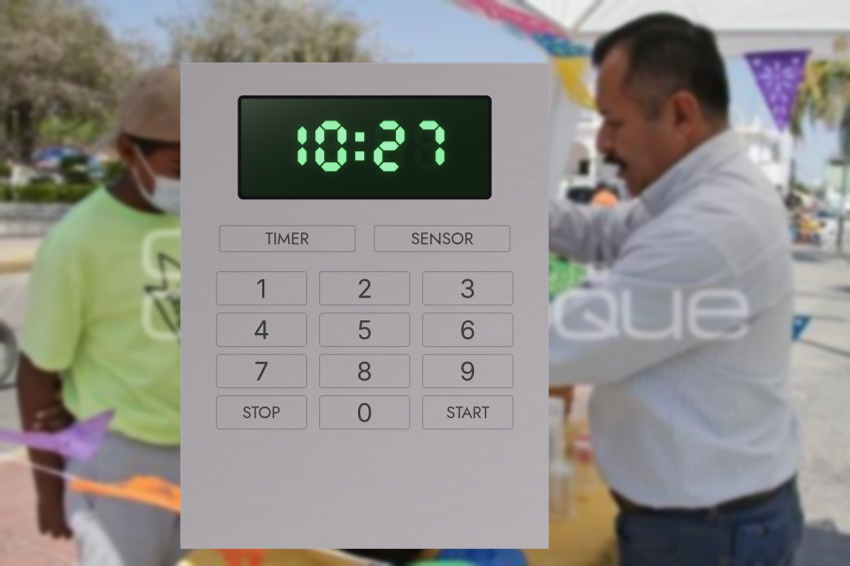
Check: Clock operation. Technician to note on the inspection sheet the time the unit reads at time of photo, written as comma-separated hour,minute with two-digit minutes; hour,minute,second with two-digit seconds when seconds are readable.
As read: 10,27
